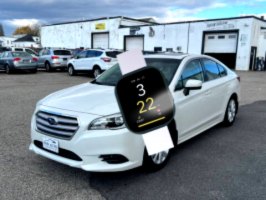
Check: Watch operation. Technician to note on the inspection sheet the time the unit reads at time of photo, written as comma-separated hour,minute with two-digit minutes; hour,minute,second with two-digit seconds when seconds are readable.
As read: 3,22
